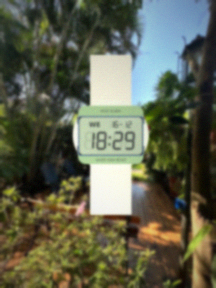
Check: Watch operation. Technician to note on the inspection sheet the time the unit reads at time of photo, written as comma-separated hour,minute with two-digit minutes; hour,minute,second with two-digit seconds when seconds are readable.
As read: 18,29
